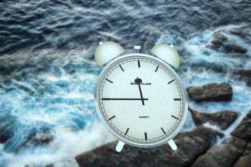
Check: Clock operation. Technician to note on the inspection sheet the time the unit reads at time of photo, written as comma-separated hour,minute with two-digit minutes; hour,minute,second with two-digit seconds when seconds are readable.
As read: 11,45
